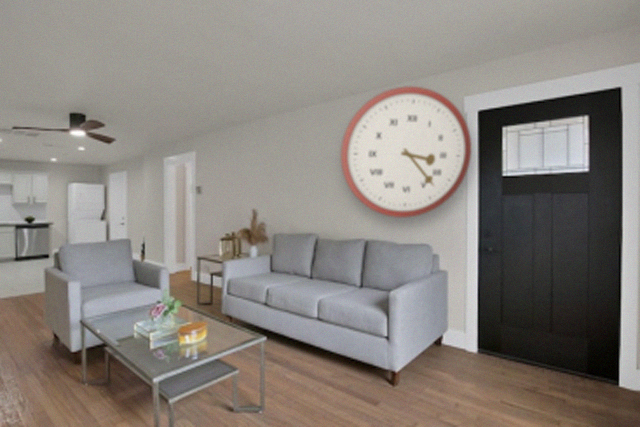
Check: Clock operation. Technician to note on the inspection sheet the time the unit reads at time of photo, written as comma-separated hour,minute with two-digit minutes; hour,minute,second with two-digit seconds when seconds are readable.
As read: 3,23
